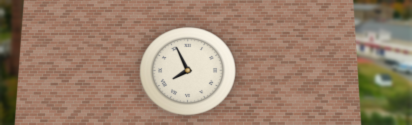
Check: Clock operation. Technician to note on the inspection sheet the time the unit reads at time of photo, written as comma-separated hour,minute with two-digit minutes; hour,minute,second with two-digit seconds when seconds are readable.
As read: 7,56
